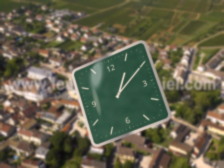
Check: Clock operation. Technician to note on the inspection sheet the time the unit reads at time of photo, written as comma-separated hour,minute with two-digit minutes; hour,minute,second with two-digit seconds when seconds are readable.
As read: 1,10
